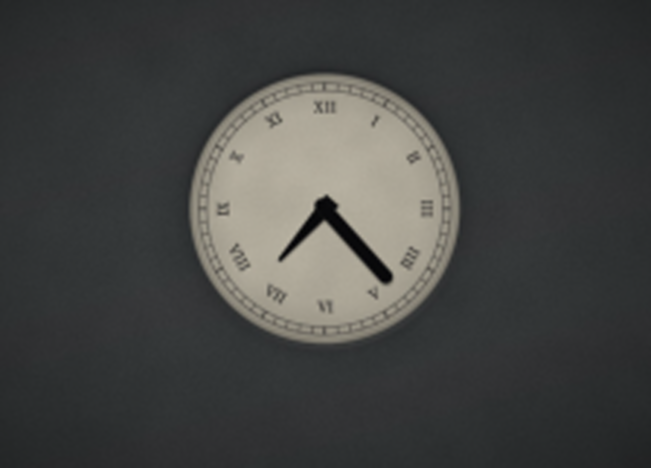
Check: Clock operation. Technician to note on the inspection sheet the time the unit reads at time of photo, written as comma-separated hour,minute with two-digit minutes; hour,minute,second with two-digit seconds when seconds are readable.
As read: 7,23
